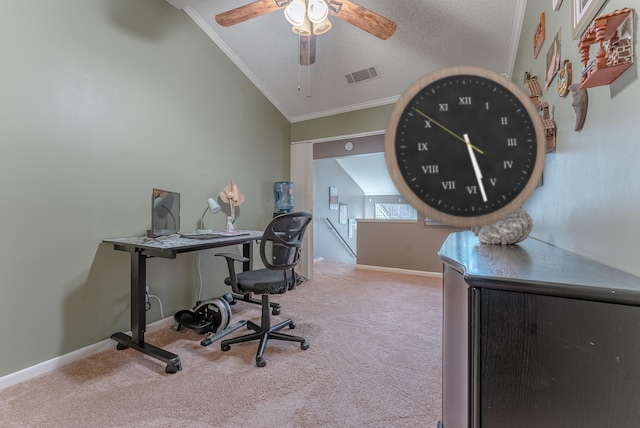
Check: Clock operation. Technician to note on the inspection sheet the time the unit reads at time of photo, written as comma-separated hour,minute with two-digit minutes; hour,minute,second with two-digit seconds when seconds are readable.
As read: 5,27,51
